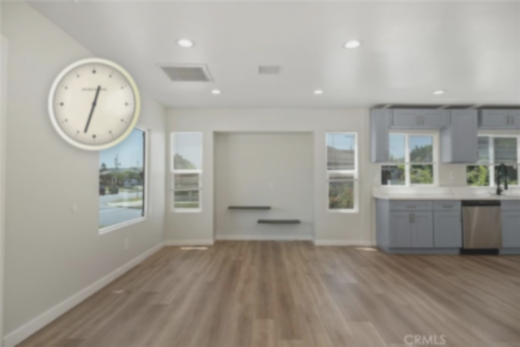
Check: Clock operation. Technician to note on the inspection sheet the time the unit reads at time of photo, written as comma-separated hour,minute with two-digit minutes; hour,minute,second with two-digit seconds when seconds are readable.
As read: 12,33
